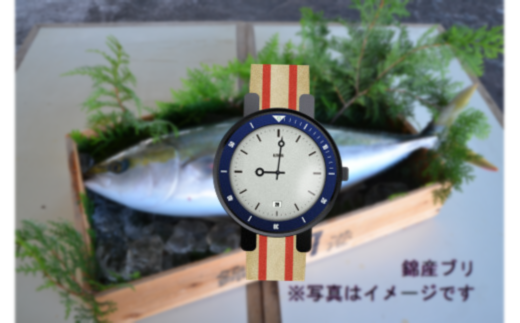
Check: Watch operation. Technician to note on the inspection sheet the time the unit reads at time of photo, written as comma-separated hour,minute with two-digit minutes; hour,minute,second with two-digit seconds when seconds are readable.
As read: 9,01
